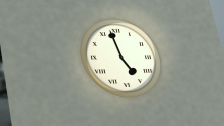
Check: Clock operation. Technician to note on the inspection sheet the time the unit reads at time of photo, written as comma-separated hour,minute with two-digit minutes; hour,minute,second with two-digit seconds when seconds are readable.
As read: 4,58
